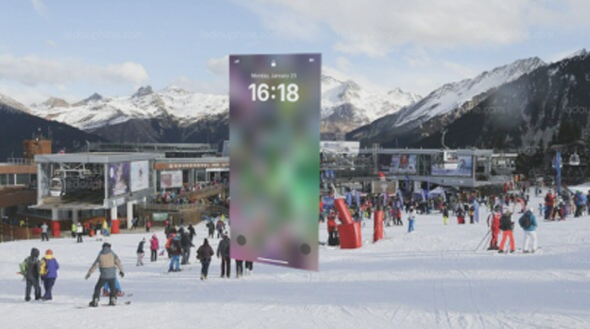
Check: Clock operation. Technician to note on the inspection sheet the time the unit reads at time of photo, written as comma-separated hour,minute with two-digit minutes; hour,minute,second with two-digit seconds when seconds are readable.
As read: 16,18
